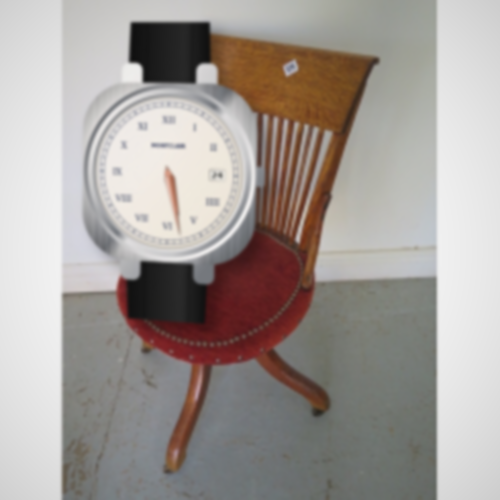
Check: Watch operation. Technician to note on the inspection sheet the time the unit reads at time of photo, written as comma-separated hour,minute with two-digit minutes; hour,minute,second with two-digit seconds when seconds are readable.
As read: 5,28
